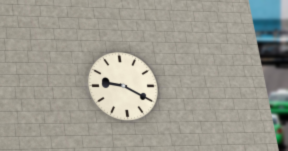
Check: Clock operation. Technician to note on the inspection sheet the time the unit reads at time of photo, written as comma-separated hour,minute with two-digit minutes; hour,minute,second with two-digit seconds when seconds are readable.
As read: 9,20
